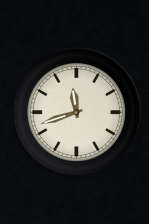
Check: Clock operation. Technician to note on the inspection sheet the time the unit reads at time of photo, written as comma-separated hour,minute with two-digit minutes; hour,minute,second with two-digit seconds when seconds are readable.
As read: 11,42
